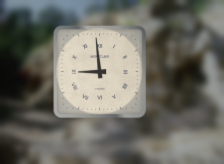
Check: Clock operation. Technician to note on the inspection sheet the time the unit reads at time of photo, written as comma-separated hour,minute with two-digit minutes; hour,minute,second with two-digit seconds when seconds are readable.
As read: 8,59
